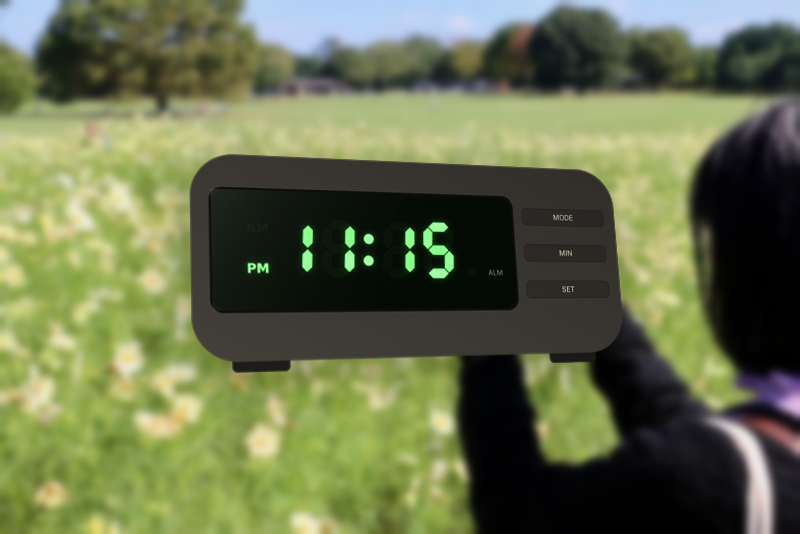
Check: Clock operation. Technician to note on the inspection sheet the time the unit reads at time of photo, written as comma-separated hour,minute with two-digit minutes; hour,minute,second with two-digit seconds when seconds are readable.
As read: 11,15
